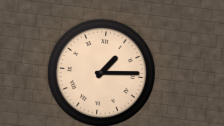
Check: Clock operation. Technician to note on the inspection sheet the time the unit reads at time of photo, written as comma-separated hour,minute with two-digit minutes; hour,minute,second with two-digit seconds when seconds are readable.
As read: 1,14
